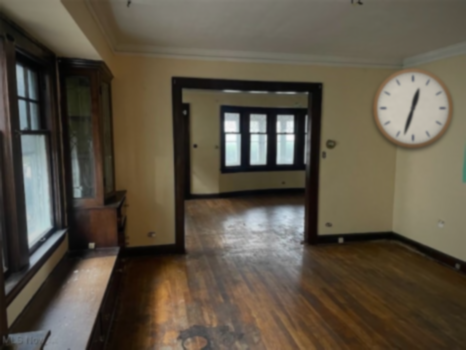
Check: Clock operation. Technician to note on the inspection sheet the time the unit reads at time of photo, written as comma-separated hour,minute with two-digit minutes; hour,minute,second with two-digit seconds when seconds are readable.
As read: 12,33
